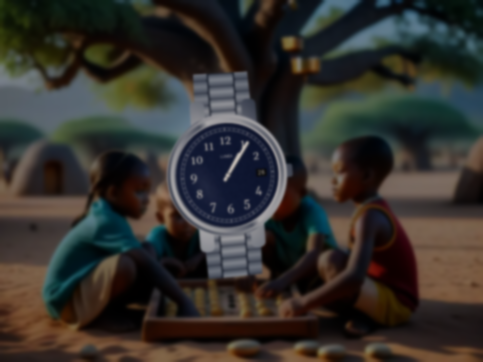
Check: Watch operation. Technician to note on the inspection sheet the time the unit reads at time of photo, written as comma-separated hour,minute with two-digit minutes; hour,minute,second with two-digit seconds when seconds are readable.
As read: 1,06
